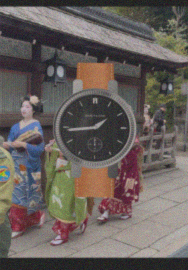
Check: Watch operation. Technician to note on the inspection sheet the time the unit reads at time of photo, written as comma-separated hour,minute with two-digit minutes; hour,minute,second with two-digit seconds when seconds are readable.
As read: 1,44
